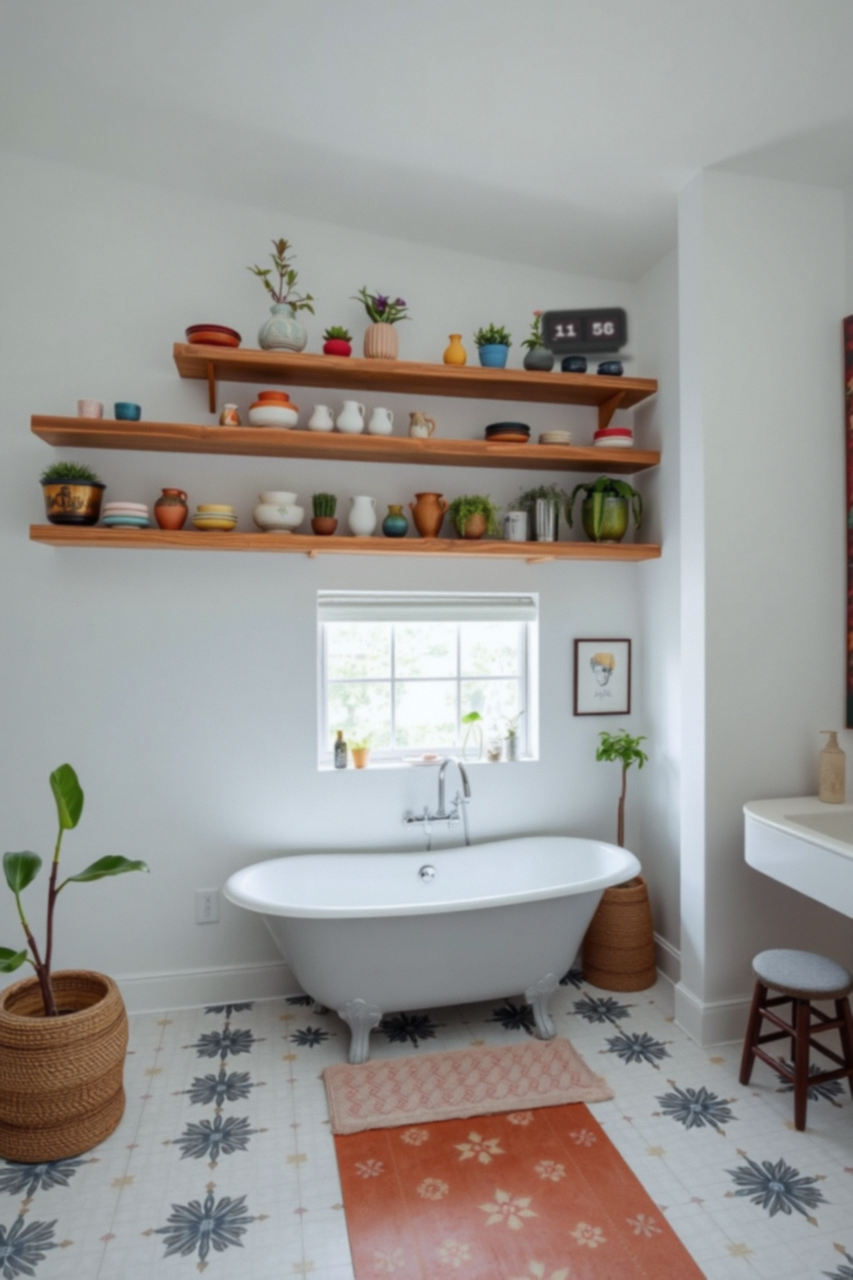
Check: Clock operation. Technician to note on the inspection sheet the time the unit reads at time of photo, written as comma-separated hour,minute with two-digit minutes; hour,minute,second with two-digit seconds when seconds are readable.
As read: 11,56
